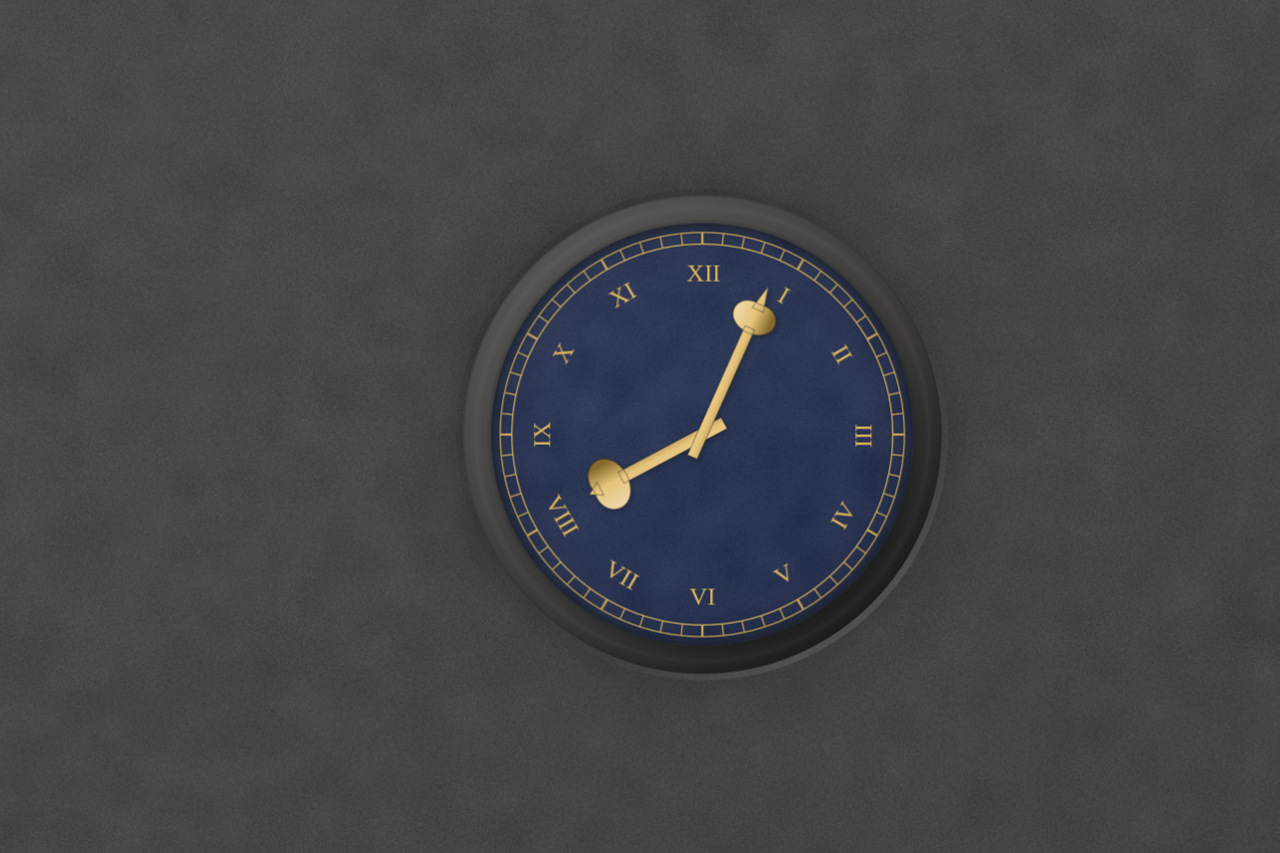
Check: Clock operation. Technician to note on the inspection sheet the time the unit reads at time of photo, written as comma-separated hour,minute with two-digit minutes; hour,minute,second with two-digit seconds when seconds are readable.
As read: 8,04
